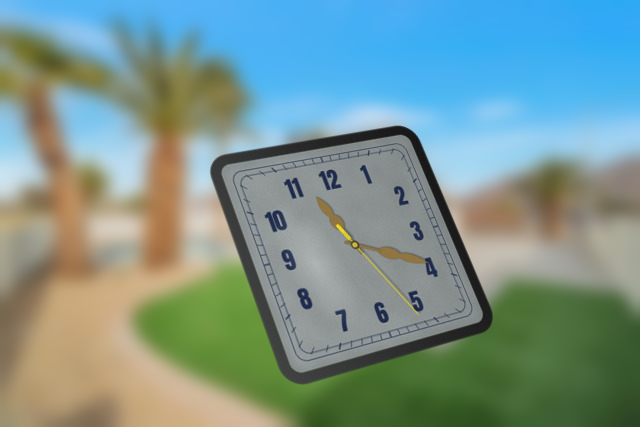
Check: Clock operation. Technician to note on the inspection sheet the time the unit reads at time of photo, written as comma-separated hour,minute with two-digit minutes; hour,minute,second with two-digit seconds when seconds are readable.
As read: 11,19,26
